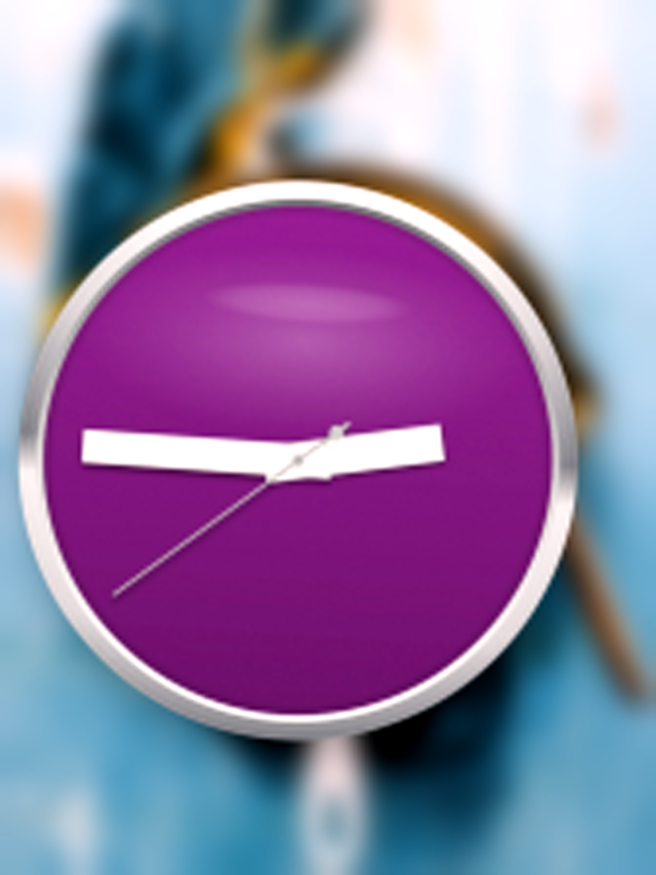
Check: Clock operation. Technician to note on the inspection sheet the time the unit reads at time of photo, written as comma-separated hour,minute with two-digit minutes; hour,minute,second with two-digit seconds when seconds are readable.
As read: 2,45,39
